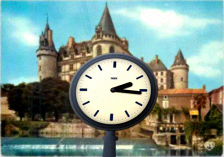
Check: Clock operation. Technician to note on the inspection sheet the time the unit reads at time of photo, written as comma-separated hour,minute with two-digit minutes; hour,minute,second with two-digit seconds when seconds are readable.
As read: 2,16
